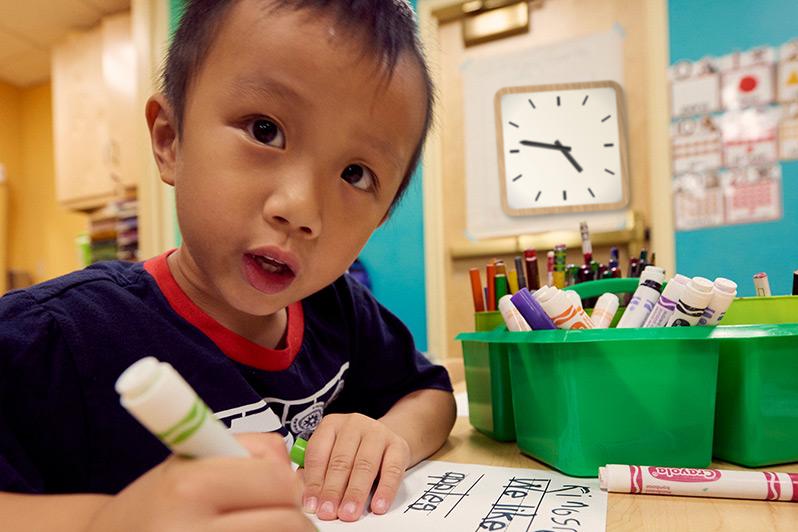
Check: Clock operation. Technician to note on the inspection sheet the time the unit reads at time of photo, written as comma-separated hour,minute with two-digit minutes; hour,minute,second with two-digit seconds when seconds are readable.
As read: 4,47
